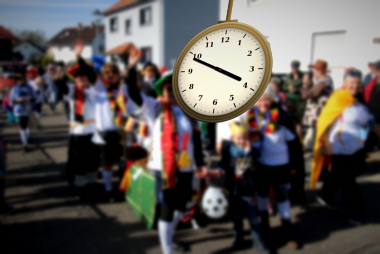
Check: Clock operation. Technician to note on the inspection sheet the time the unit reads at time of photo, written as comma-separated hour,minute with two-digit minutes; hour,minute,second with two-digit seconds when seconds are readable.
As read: 3,49
